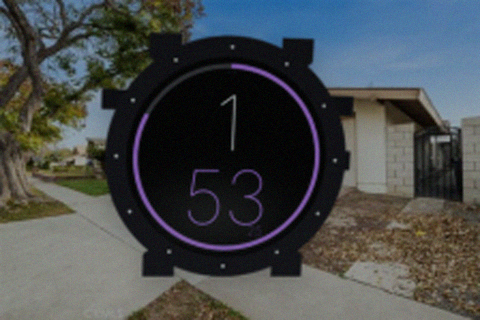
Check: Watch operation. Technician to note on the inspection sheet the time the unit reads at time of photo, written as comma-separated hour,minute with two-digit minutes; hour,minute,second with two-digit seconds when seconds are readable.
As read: 1,53
